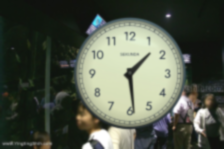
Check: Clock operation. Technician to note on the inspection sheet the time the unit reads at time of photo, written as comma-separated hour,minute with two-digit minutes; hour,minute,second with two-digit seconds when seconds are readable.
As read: 1,29
